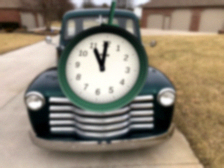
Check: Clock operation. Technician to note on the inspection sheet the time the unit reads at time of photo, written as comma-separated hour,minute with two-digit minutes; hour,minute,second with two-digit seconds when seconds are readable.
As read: 11,00
